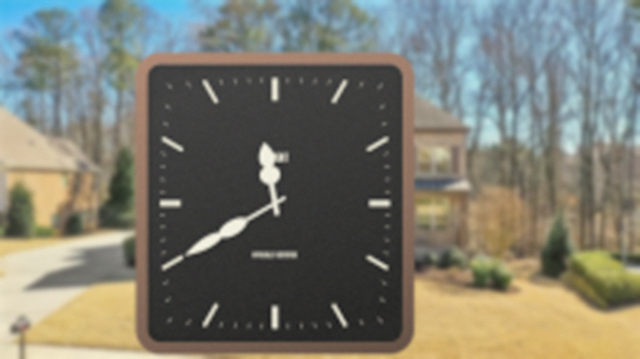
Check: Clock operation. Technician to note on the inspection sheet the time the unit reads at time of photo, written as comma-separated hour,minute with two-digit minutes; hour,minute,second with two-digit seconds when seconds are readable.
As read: 11,40
